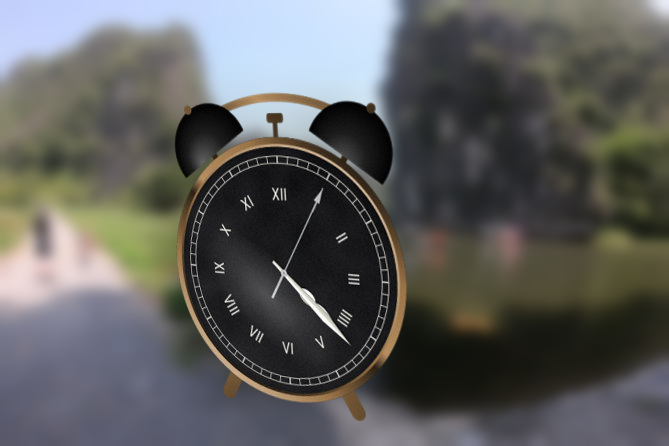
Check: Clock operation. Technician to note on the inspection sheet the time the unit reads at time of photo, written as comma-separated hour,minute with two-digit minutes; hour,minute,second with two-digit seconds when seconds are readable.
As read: 4,22,05
